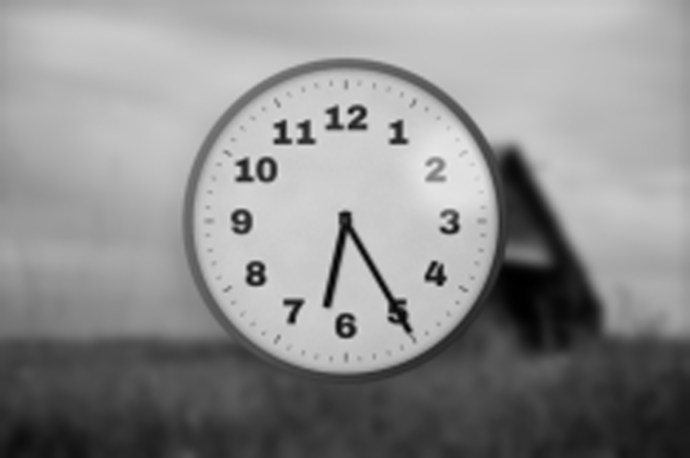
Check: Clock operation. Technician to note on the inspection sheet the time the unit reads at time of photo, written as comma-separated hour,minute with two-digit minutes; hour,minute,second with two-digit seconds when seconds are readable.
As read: 6,25
